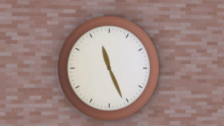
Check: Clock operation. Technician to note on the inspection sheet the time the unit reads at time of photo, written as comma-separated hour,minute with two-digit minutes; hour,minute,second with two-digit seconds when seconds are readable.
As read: 11,26
